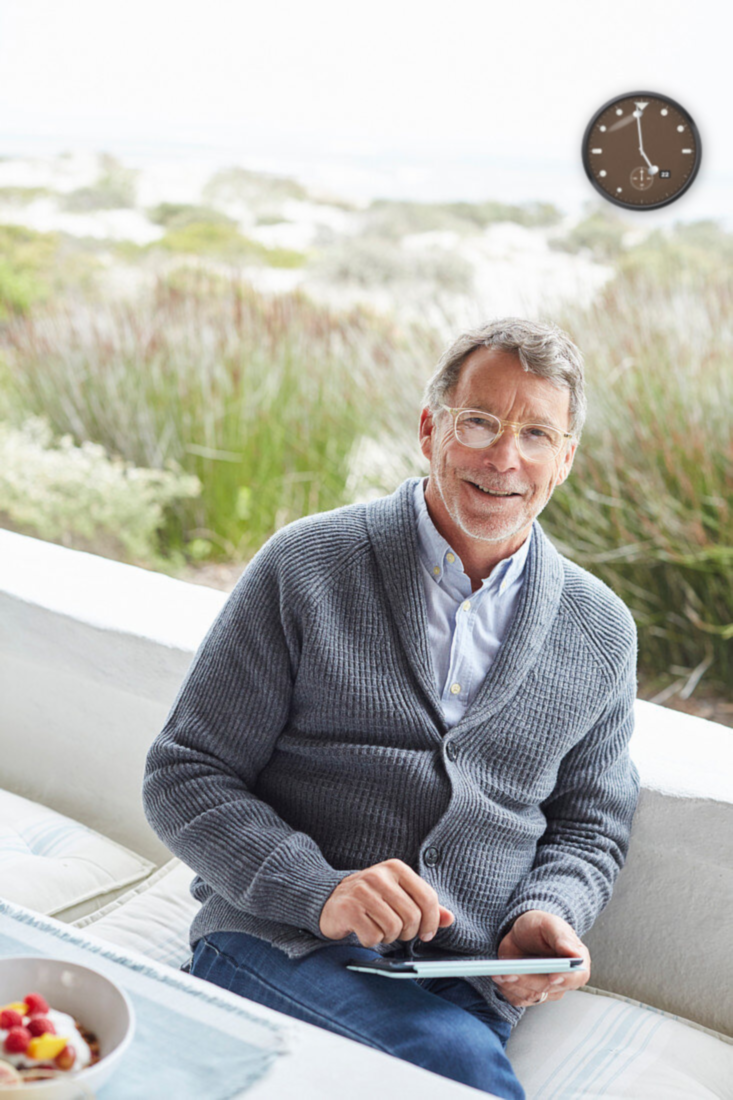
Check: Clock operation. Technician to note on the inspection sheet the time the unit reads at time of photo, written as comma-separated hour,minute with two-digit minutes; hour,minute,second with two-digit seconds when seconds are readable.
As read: 4,59
